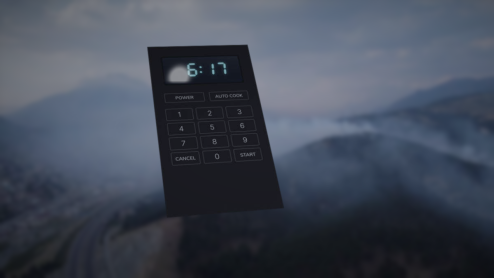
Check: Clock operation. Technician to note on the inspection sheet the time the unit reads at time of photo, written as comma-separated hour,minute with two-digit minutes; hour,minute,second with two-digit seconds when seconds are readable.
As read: 6,17
